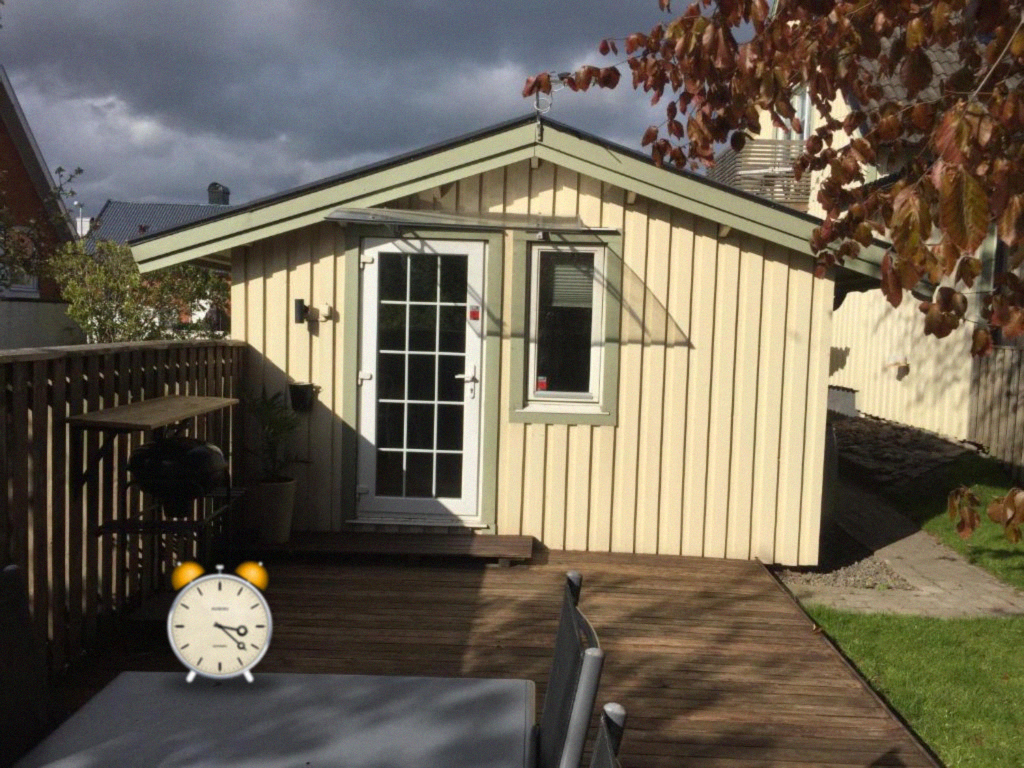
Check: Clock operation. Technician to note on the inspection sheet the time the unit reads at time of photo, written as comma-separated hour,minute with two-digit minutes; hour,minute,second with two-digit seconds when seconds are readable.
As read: 3,22
